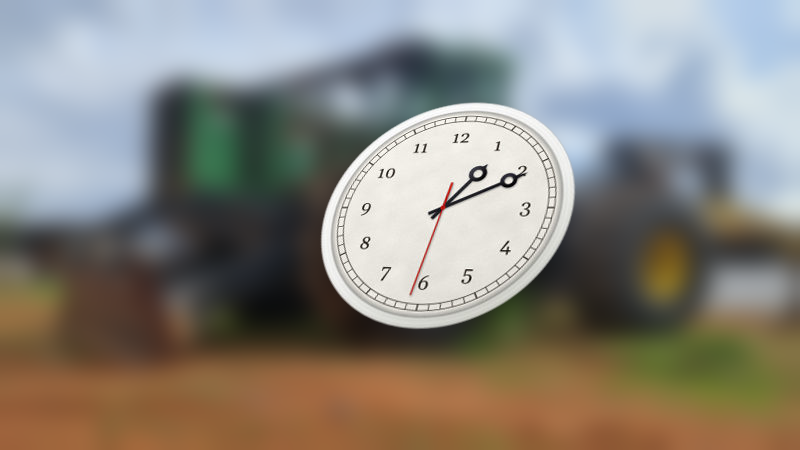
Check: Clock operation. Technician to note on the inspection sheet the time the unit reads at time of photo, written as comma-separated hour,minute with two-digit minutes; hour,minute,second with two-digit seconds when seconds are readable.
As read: 1,10,31
